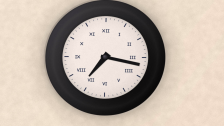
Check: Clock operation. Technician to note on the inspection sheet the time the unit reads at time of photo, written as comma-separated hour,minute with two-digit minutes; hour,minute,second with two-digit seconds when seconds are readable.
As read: 7,17
